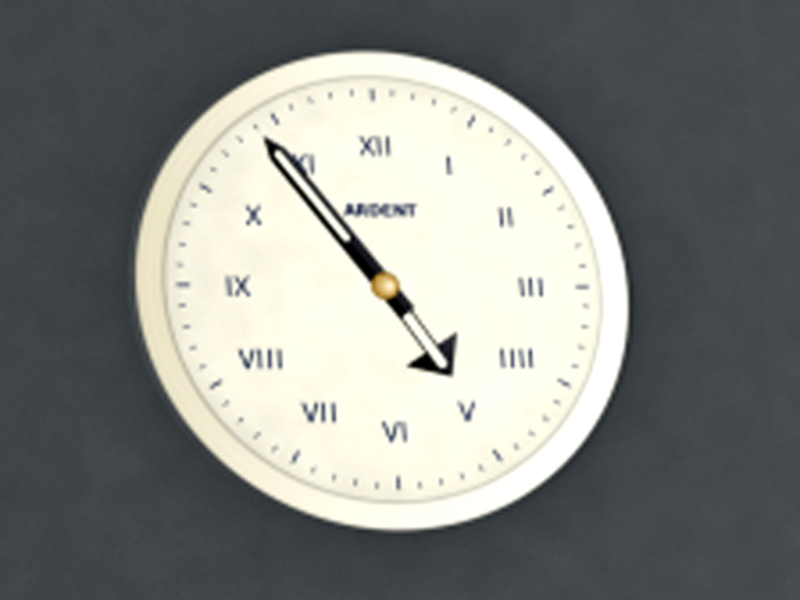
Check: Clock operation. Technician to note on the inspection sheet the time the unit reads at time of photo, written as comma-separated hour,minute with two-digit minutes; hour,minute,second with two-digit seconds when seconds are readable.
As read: 4,54
